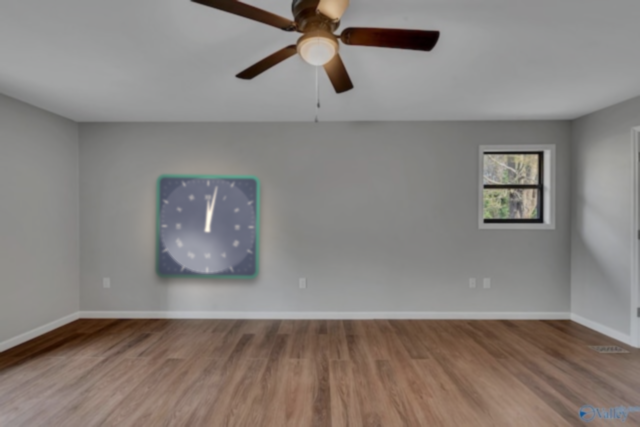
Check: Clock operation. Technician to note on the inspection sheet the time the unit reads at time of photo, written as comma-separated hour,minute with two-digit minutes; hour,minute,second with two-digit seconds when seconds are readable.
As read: 12,02
